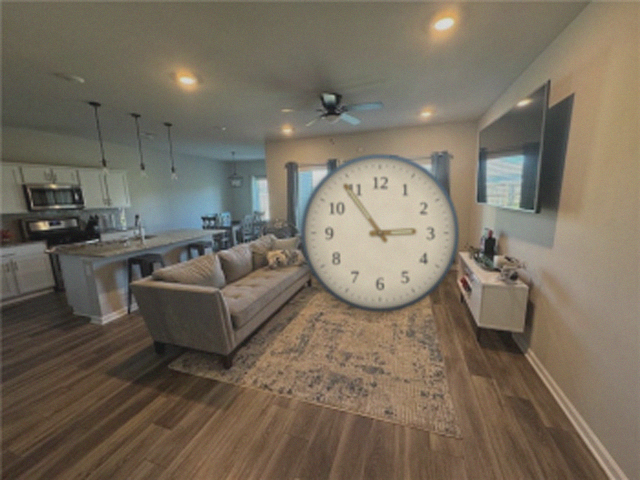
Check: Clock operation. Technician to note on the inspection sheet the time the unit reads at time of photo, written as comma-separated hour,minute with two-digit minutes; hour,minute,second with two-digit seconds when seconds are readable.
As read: 2,54
